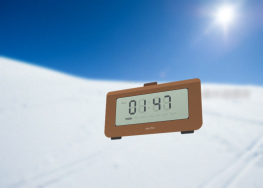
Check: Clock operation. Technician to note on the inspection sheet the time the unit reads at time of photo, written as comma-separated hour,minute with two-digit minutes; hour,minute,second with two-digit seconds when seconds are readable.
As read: 1,47
